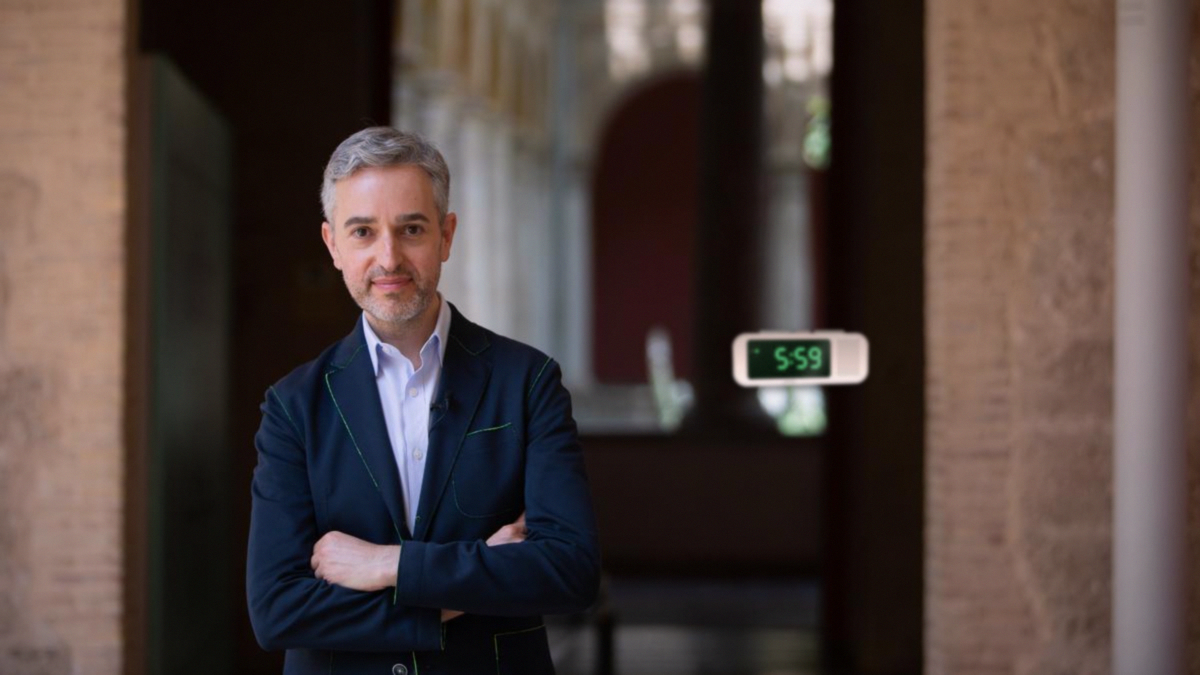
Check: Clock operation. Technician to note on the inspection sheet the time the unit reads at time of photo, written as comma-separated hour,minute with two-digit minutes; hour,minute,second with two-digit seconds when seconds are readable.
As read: 5,59
